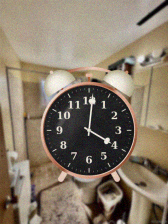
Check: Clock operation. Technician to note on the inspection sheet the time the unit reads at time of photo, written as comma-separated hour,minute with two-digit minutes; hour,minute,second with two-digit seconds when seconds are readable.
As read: 4,01
